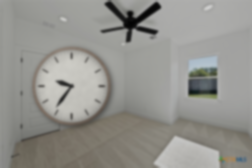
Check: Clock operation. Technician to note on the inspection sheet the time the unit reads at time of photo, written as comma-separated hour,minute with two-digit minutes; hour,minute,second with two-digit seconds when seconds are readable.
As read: 9,36
